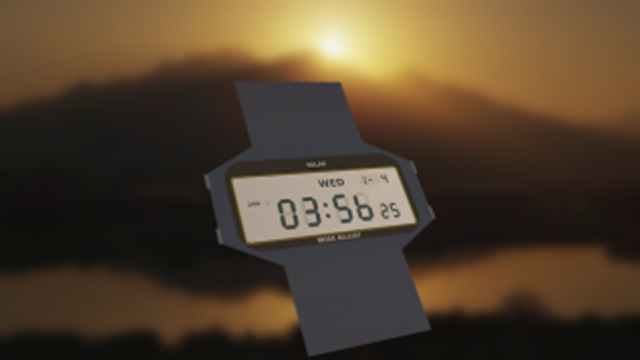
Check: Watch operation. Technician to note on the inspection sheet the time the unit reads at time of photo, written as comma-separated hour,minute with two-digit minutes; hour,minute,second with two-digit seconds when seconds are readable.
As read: 3,56,25
